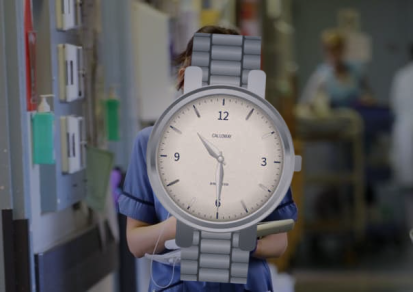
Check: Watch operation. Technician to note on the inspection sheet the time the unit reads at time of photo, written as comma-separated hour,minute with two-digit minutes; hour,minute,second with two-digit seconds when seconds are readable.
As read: 10,30
